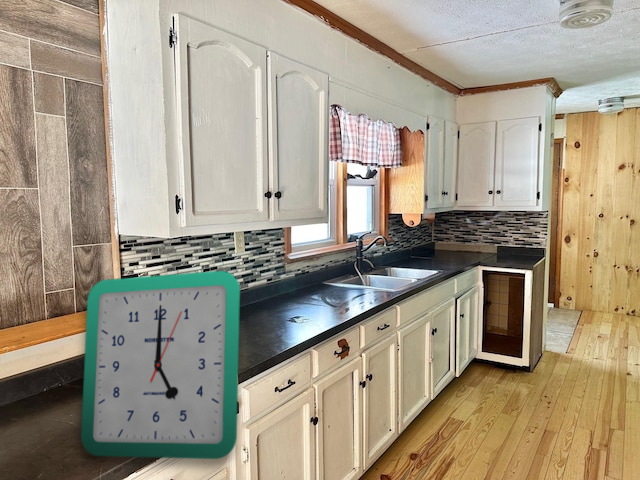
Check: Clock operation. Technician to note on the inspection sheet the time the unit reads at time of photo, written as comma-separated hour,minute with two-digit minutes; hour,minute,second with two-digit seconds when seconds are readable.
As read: 5,00,04
